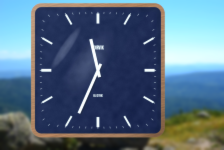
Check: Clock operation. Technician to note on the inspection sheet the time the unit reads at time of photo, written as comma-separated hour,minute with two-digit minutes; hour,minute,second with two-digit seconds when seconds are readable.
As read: 11,34
